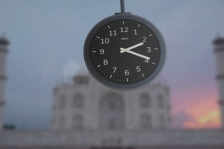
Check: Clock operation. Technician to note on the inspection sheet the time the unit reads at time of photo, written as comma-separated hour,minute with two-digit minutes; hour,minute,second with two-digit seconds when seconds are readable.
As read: 2,19
